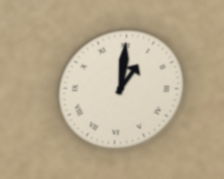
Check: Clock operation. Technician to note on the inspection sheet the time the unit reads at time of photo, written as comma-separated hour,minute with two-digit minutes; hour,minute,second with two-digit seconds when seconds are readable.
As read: 1,00
